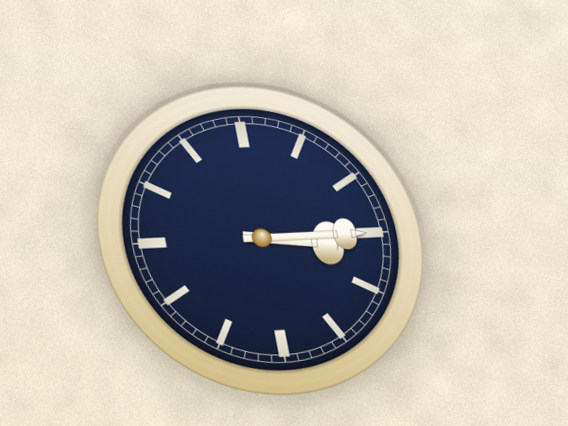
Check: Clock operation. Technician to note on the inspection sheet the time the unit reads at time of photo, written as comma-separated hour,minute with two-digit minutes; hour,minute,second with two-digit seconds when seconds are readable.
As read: 3,15
